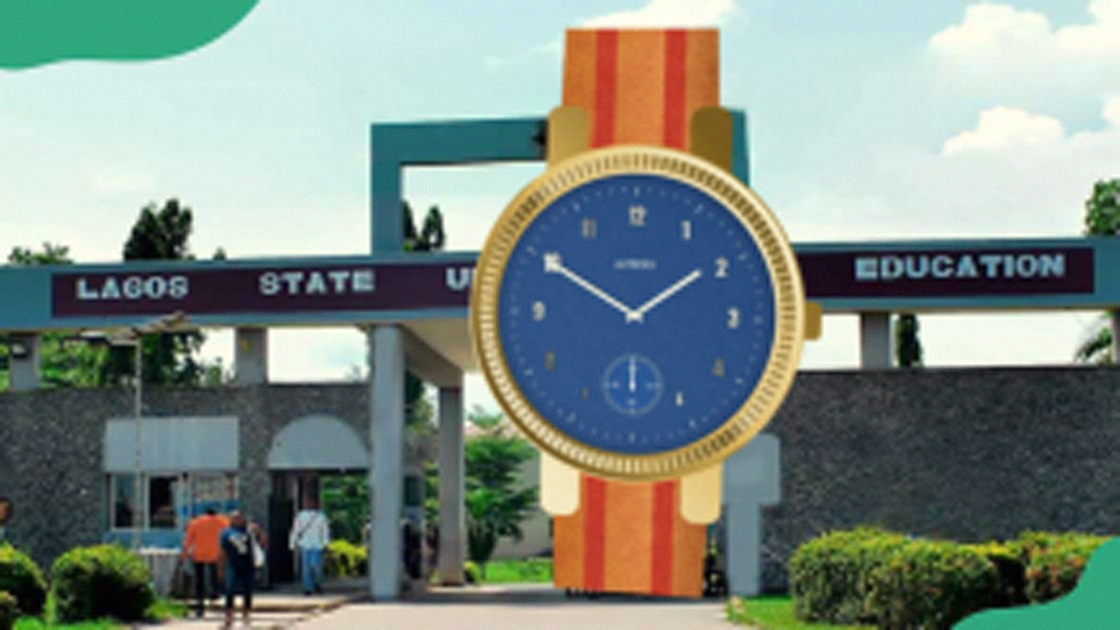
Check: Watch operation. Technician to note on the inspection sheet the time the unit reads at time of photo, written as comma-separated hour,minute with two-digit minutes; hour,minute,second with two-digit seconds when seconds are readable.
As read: 1,50
